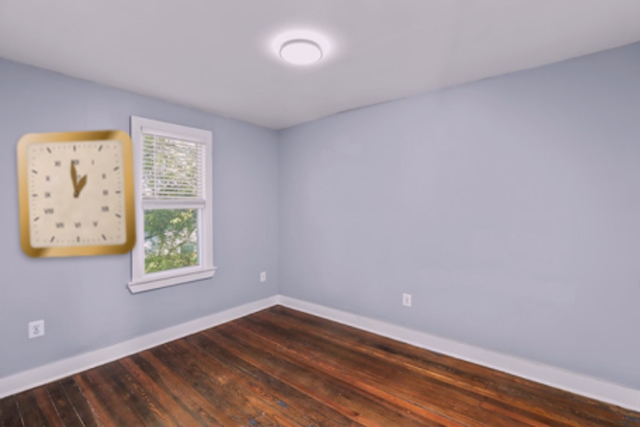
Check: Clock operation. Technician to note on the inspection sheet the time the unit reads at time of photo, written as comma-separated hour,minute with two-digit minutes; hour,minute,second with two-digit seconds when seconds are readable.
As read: 12,59
